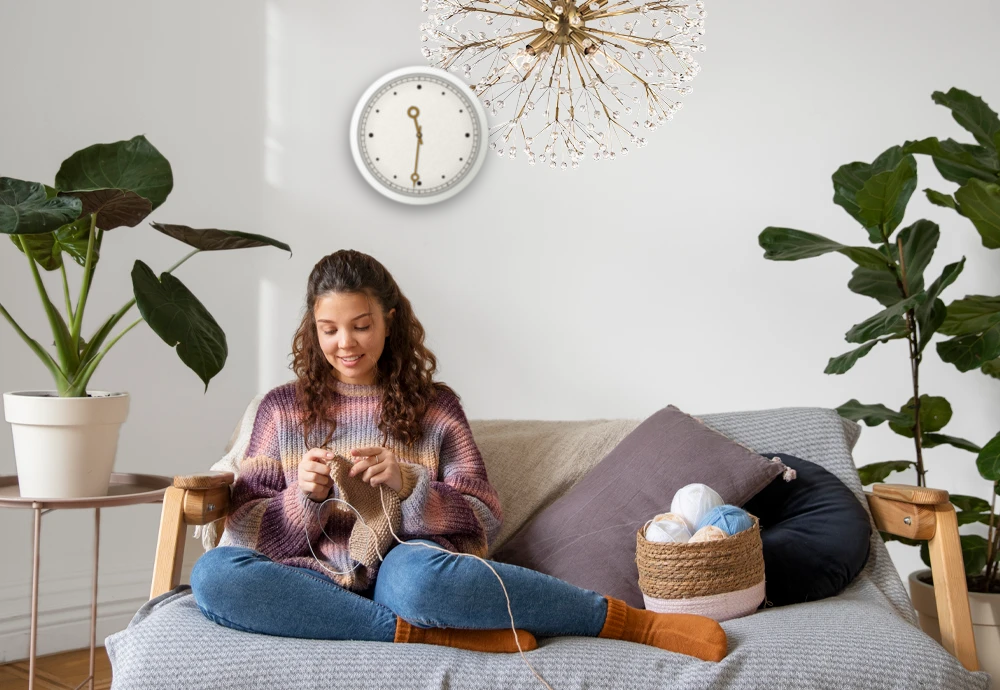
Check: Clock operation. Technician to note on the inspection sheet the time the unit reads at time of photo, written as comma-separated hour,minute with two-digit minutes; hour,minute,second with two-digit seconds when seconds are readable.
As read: 11,31
